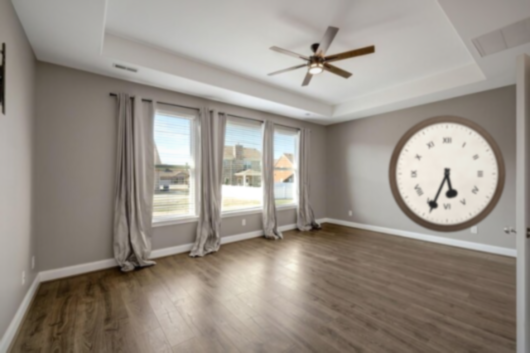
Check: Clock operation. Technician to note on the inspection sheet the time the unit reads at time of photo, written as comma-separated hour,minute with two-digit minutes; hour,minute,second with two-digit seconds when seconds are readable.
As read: 5,34
